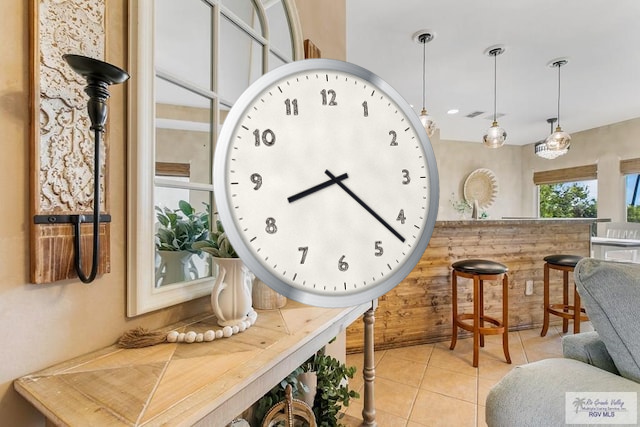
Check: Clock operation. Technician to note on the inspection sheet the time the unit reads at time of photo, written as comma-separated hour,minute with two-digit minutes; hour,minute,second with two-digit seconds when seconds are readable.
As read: 8,22
